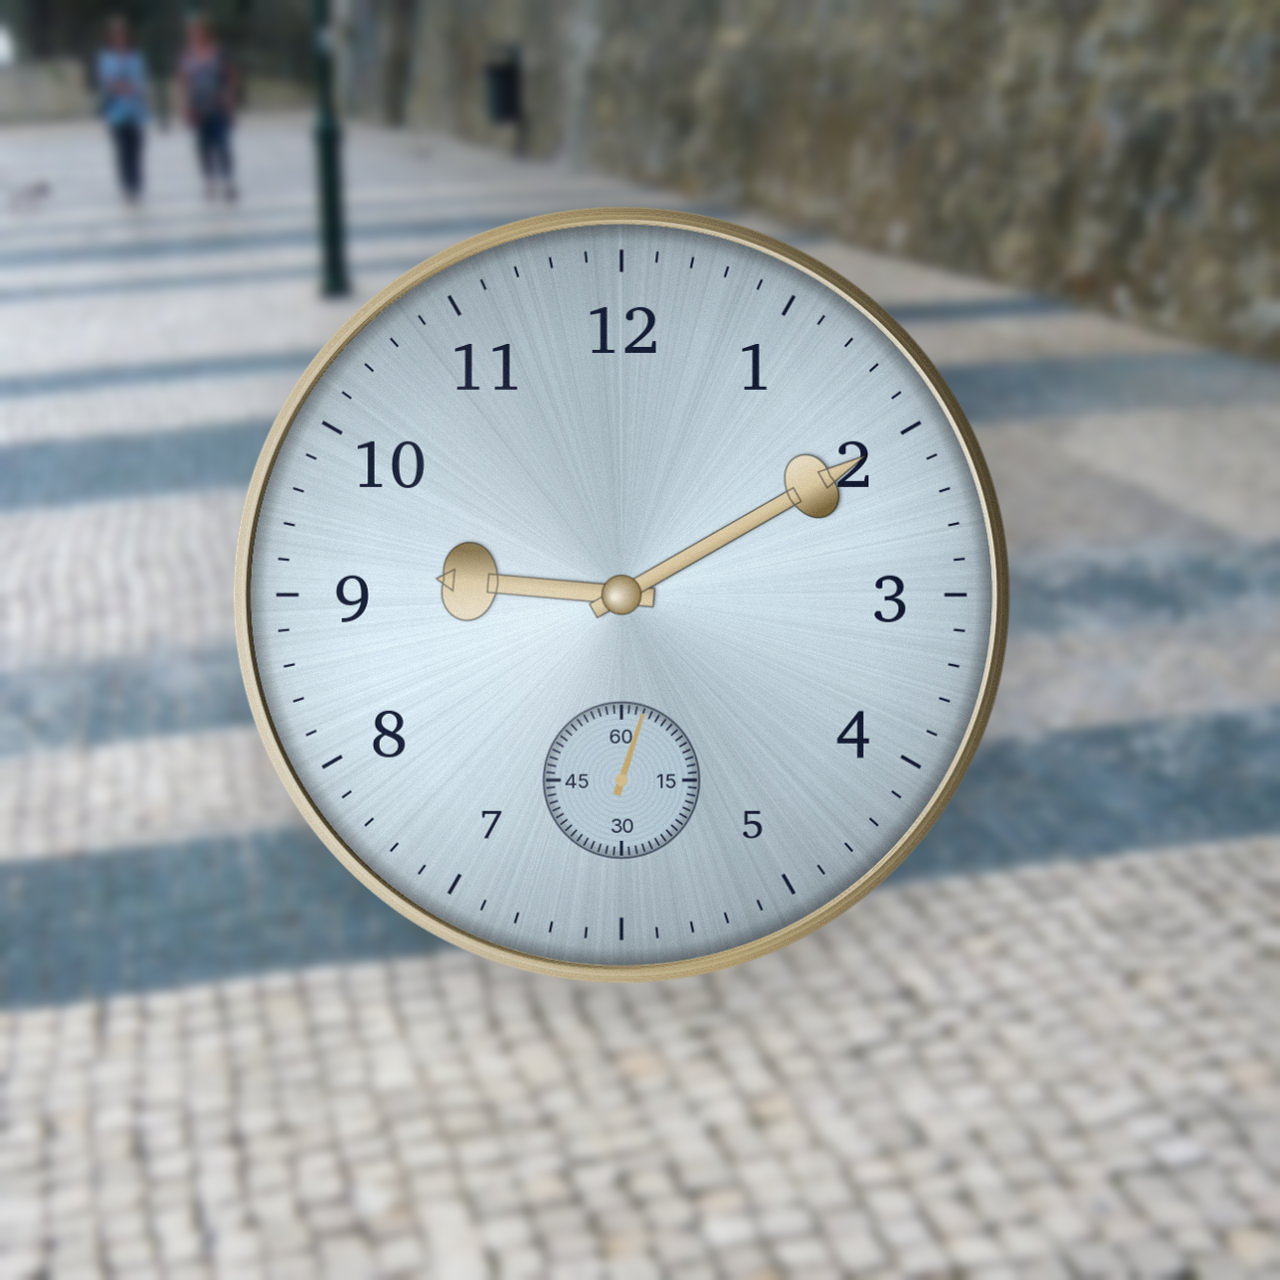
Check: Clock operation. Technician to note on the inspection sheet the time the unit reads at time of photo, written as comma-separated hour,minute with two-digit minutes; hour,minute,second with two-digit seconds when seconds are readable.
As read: 9,10,03
